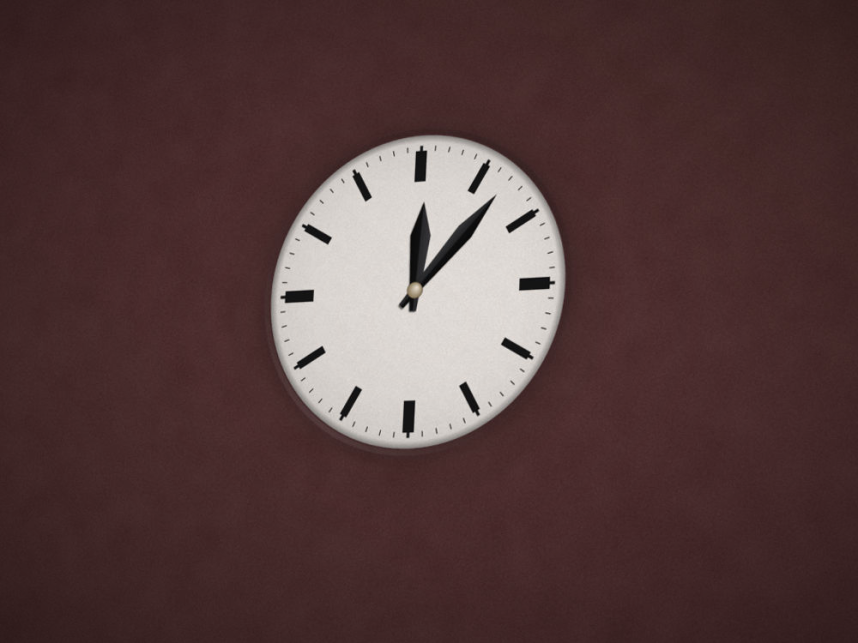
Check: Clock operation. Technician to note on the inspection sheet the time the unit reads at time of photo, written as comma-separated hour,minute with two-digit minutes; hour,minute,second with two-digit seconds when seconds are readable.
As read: 12,07
